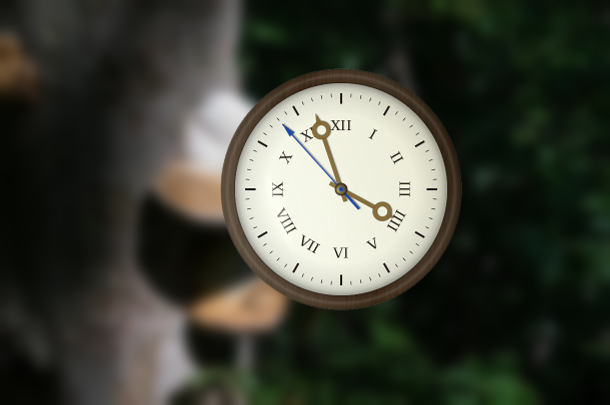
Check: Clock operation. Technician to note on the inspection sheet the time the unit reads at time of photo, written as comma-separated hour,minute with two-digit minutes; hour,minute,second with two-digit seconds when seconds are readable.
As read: 3,56,53
